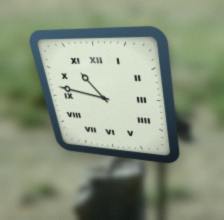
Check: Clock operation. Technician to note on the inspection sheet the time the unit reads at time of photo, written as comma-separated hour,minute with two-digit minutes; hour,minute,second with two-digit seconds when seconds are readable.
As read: 10,47
